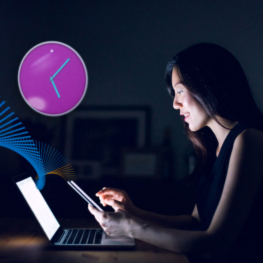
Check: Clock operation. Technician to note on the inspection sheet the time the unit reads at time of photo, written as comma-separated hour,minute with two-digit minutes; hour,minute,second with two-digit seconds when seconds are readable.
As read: 5,07
